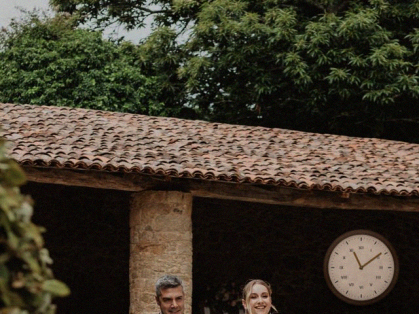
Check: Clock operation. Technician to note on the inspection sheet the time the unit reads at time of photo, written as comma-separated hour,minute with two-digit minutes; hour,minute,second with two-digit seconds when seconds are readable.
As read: 11,09
